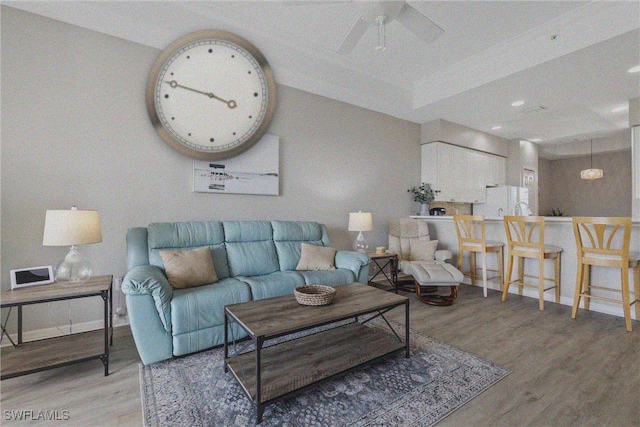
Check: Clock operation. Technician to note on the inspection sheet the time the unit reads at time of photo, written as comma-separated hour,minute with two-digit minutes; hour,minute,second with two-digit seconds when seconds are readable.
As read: 3,48
